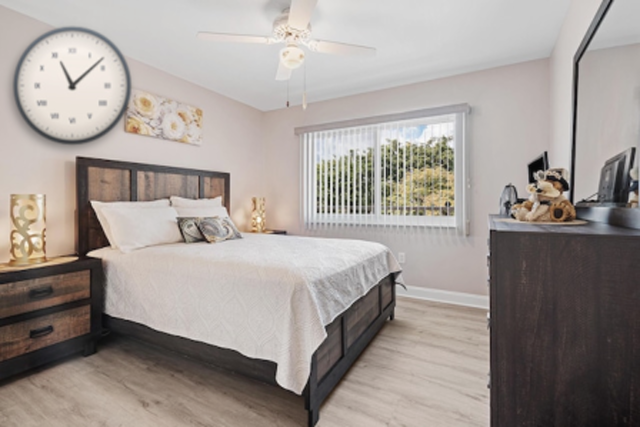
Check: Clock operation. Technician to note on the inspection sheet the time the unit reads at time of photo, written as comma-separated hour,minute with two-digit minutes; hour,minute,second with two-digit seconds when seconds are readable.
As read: 11,08
